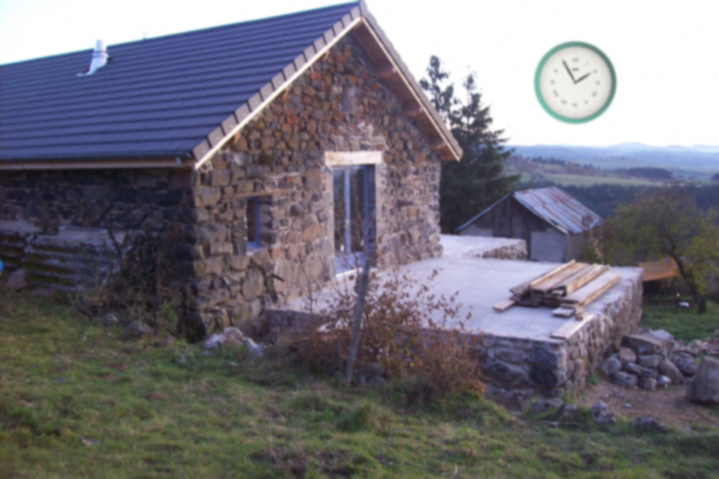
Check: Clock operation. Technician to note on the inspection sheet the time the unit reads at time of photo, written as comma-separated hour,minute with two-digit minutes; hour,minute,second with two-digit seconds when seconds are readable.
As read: 1,55
